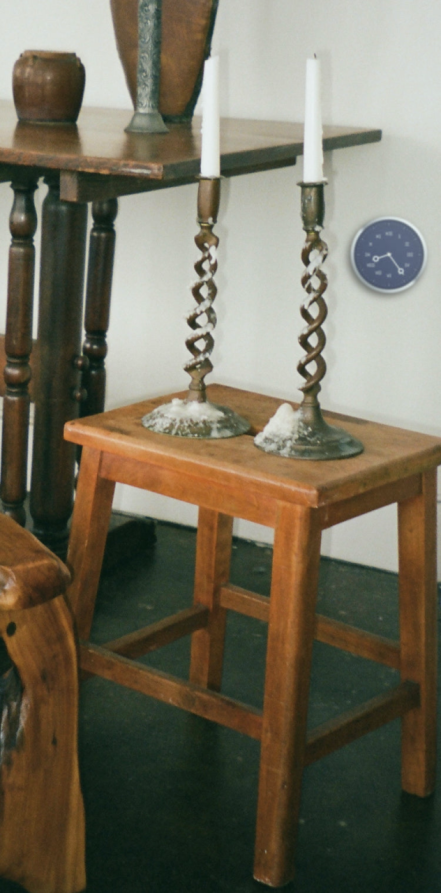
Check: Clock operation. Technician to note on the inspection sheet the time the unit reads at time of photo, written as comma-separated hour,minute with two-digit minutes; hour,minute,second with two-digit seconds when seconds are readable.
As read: 8,24
